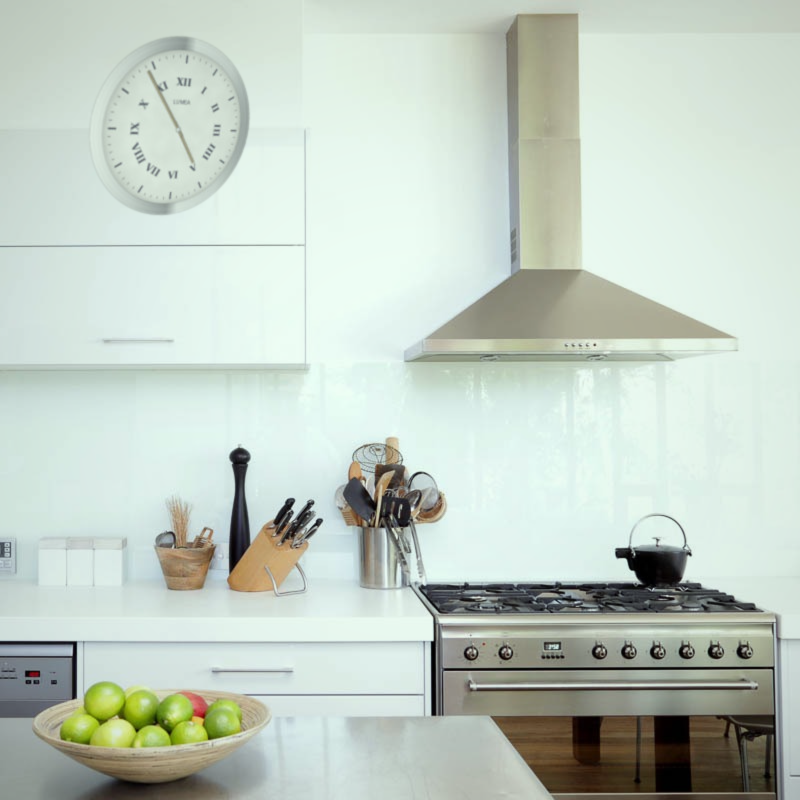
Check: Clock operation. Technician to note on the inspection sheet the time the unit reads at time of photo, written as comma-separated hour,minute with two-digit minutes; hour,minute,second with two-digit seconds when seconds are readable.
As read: 4,54
